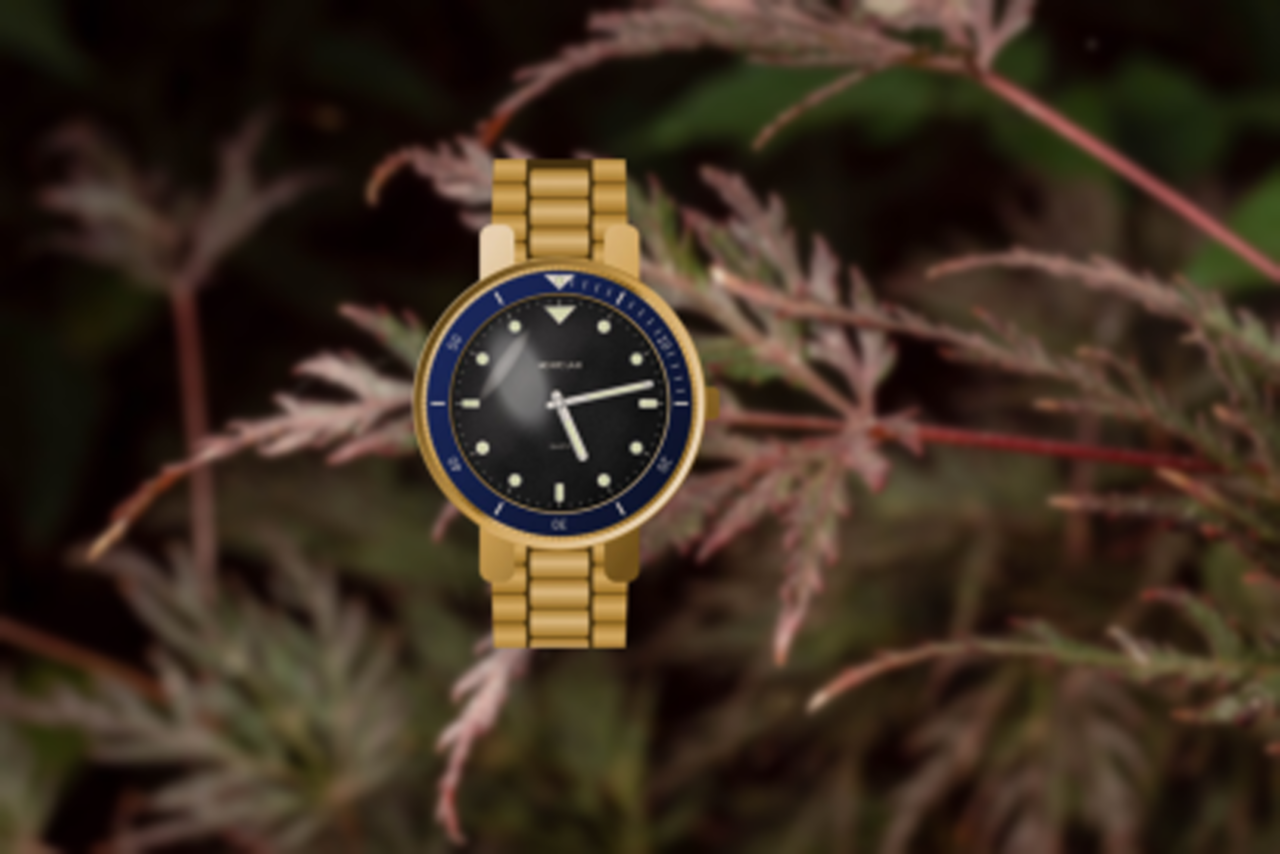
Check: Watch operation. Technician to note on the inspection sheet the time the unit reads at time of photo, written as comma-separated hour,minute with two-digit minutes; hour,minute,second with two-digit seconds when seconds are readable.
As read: 5,13
